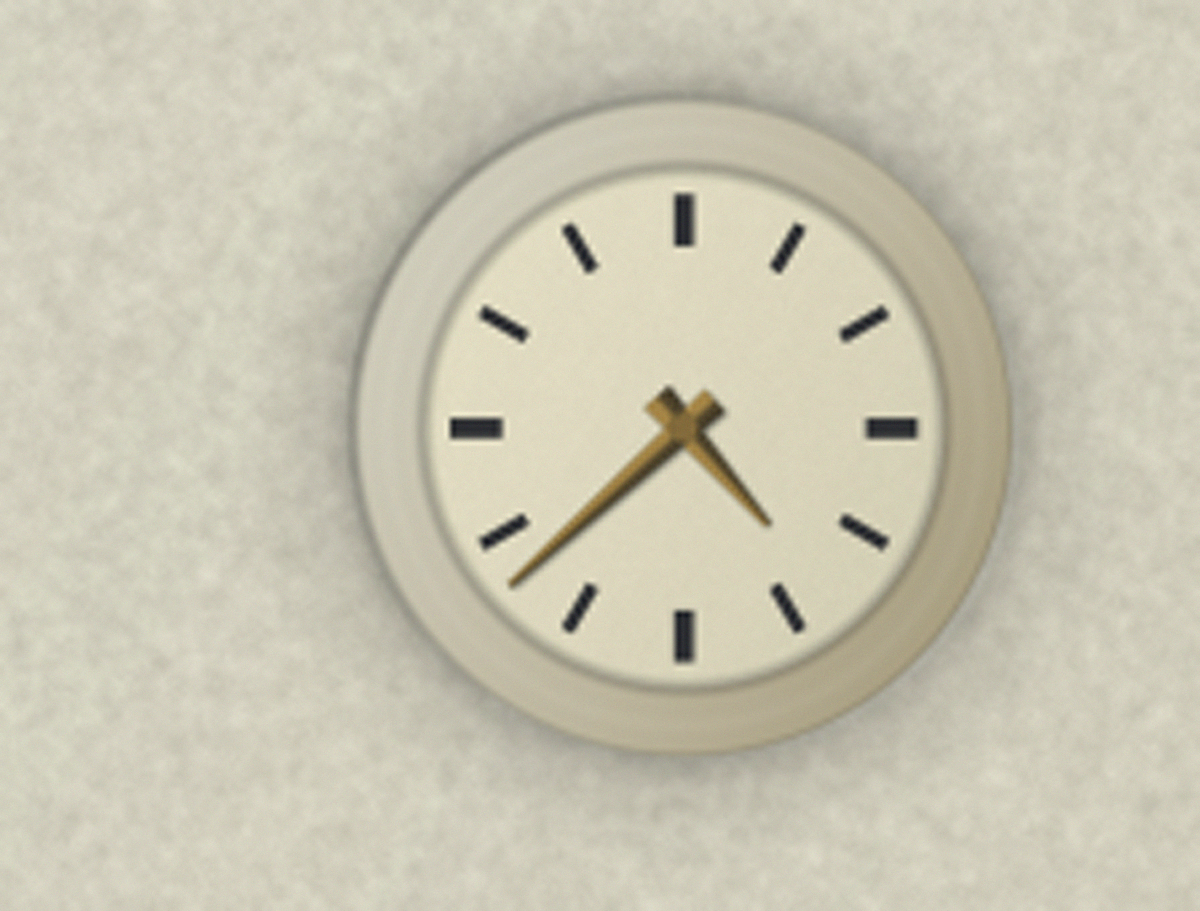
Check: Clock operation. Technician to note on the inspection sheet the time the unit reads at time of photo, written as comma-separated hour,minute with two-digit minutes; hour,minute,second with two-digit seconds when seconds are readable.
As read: 4,38
